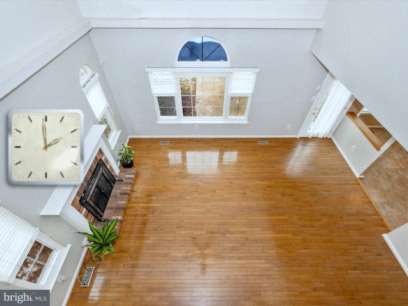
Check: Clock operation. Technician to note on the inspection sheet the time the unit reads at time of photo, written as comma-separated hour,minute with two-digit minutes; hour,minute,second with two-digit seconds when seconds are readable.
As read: 1,59
